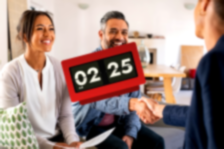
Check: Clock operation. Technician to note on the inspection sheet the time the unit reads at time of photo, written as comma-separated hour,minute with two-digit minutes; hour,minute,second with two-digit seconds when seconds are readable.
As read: 2,25
